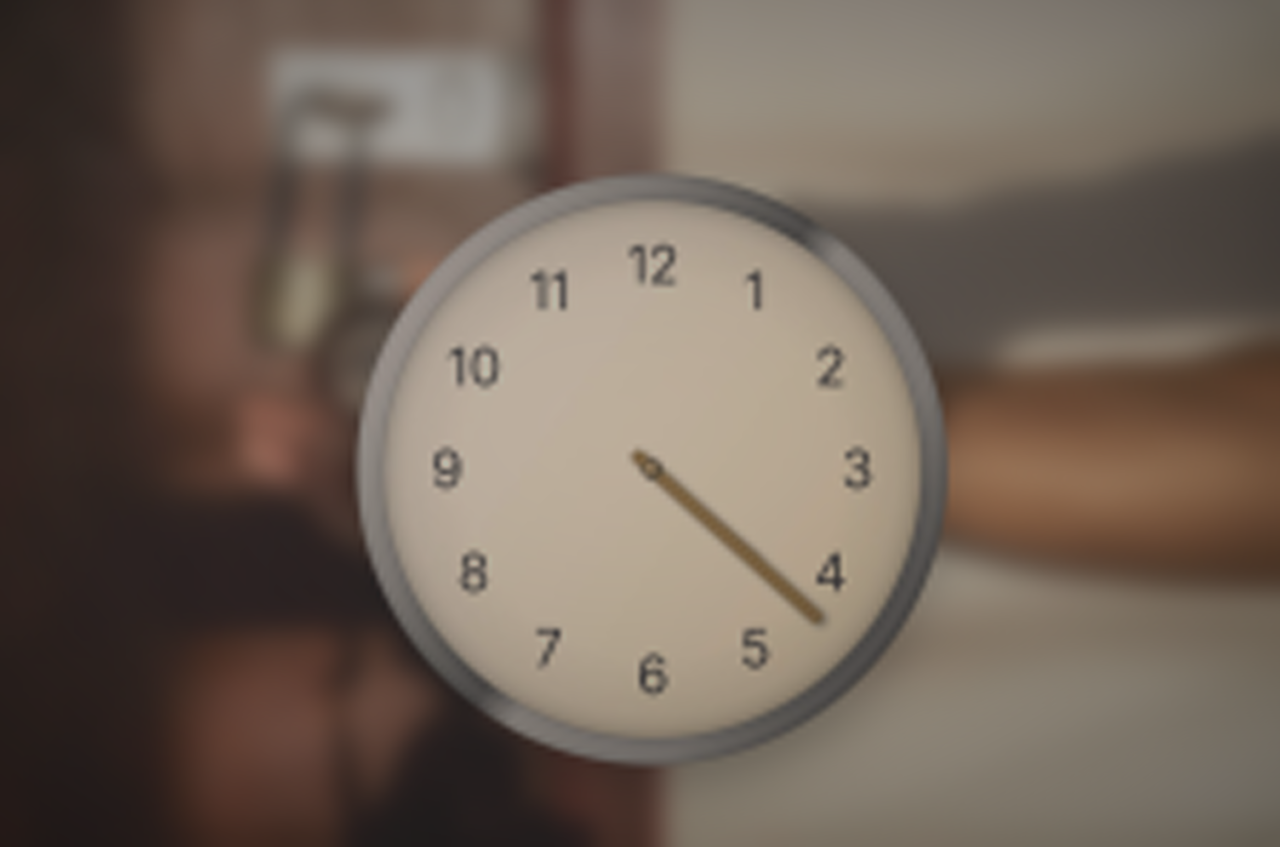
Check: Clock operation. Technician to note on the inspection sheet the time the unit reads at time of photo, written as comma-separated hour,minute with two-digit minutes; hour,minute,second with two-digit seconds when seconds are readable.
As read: 4,22
